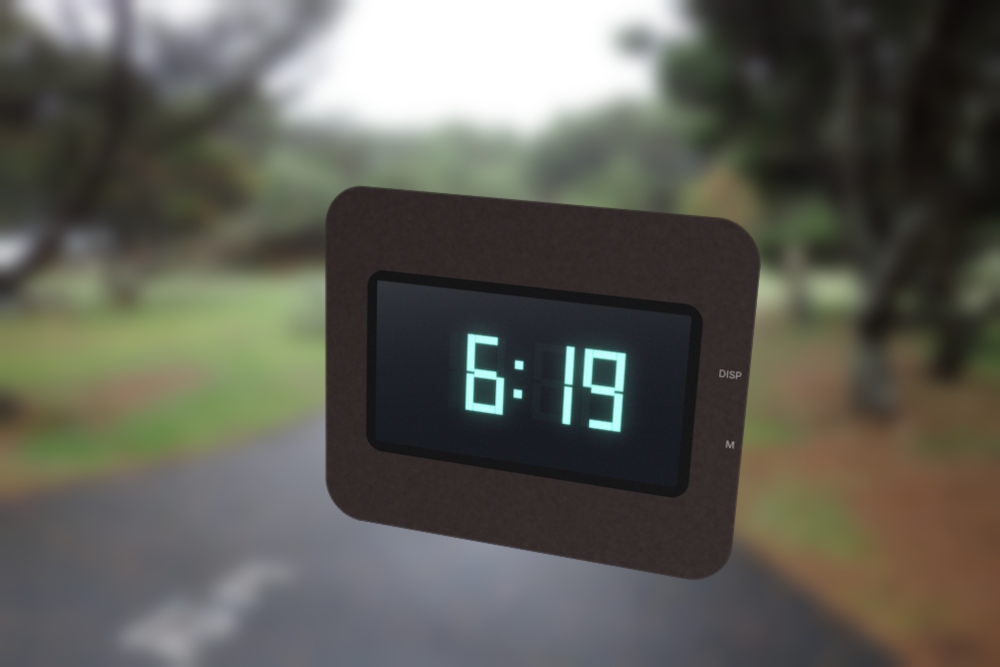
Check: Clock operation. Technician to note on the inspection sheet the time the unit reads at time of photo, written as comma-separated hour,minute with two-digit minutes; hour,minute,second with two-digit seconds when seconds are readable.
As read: 6,19
